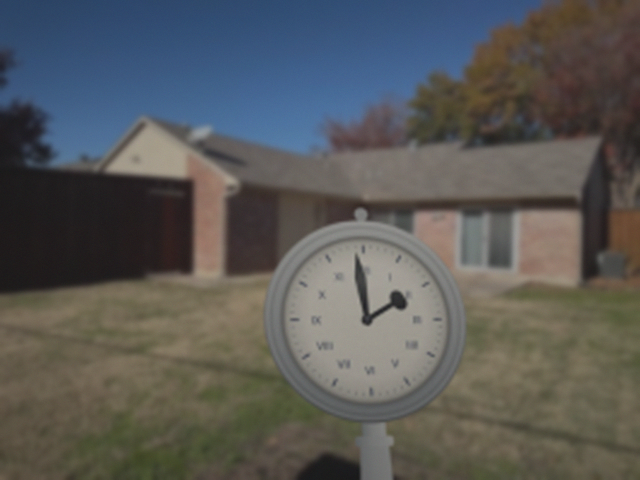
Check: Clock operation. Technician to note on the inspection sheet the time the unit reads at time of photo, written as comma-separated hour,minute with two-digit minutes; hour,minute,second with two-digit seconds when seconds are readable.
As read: 1,59
